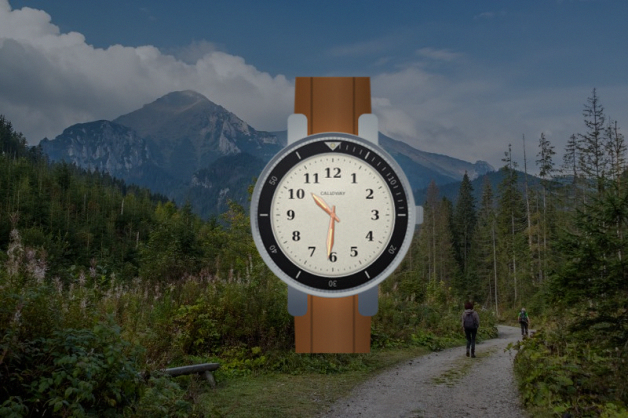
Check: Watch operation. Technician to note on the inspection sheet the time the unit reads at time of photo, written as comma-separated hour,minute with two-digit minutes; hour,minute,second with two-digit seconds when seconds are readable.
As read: 10,31
